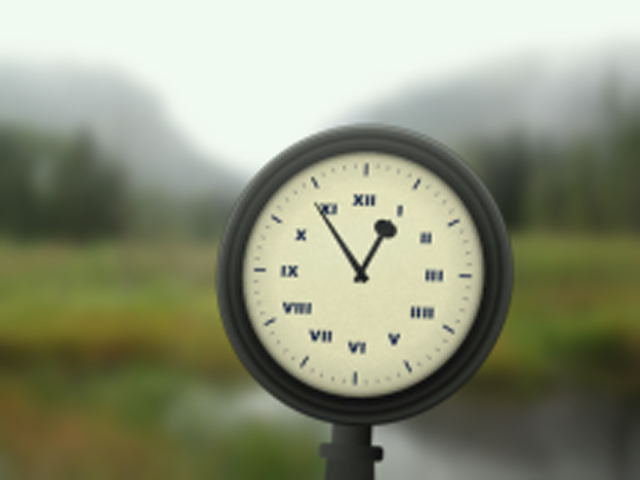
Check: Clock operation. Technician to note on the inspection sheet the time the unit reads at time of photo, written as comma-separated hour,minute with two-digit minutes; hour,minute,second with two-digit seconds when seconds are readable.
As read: 12,54
